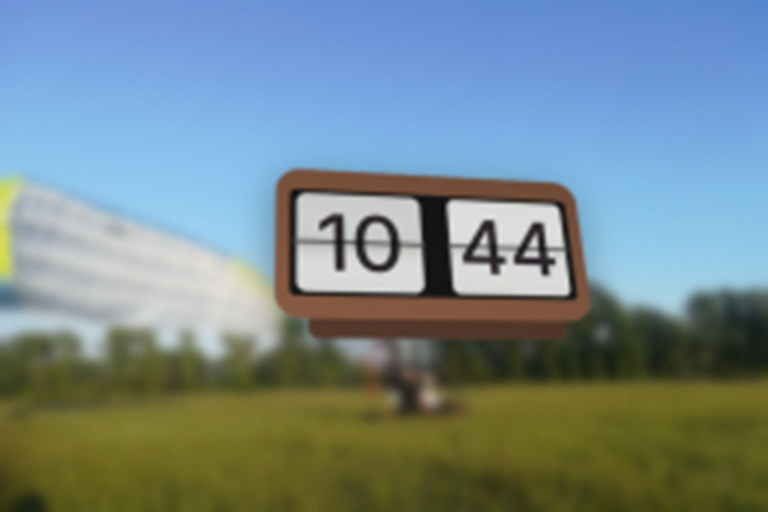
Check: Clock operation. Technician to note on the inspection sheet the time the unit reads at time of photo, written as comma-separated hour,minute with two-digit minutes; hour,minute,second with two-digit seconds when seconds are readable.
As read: 10,44
